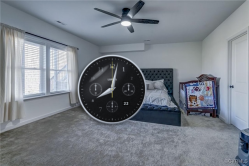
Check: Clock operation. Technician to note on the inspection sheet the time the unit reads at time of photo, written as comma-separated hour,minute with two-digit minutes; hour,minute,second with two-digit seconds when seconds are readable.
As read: 8,02
